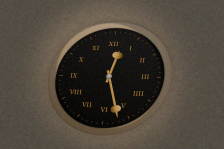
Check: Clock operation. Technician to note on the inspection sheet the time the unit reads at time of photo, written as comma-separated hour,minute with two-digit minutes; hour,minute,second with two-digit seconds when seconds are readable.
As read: 12,27
